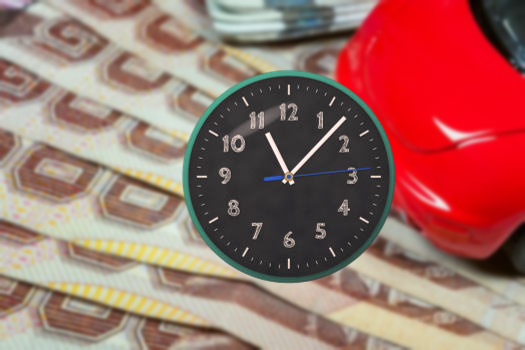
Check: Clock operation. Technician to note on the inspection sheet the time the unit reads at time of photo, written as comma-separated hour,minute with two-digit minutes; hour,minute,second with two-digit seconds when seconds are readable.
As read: 11,07,14
